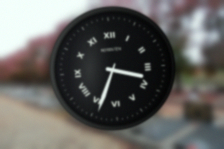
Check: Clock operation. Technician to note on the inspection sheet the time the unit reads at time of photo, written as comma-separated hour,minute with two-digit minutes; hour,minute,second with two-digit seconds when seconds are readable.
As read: 3,34
